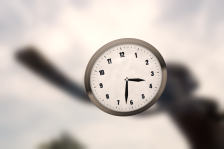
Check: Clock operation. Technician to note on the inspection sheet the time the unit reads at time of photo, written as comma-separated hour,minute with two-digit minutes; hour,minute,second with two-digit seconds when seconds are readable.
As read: 3,32
